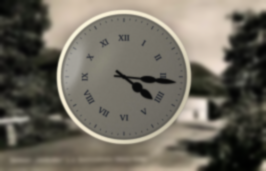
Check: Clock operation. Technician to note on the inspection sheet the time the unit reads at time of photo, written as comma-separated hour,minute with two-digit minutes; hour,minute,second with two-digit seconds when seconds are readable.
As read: 4,16
